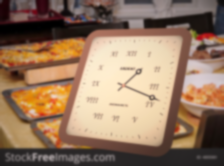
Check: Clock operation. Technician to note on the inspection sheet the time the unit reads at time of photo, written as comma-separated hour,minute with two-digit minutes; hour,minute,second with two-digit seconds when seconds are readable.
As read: 1,18
